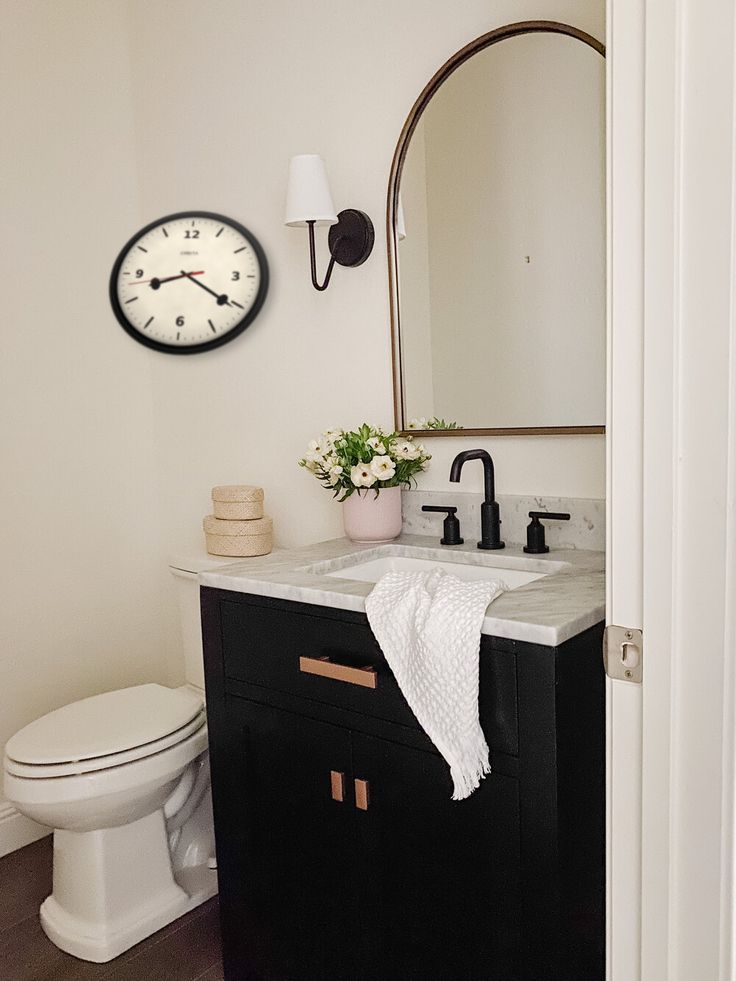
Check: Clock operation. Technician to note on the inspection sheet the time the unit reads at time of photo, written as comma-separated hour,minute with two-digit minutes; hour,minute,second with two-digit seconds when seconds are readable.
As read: 8,20,43
